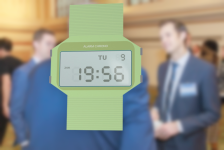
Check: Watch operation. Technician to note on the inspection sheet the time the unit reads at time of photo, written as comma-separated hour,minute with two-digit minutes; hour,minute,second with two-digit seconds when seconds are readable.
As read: 19,56
